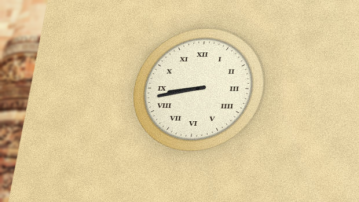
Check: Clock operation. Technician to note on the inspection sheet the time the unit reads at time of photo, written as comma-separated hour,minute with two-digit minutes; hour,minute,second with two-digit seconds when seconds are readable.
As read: 8,43
